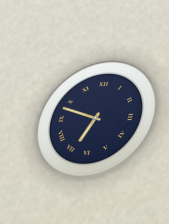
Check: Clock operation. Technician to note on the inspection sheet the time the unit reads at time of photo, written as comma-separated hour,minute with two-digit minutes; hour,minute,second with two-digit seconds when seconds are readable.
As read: 6,48
